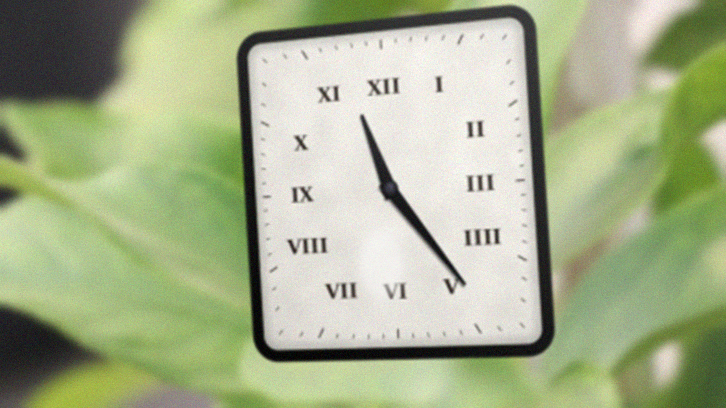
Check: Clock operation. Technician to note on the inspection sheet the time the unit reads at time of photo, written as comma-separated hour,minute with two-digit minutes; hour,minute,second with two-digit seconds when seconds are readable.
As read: 11,24
